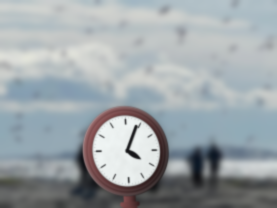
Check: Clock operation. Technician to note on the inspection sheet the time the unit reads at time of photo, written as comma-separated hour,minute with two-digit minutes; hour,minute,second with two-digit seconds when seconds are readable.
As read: 4,04
